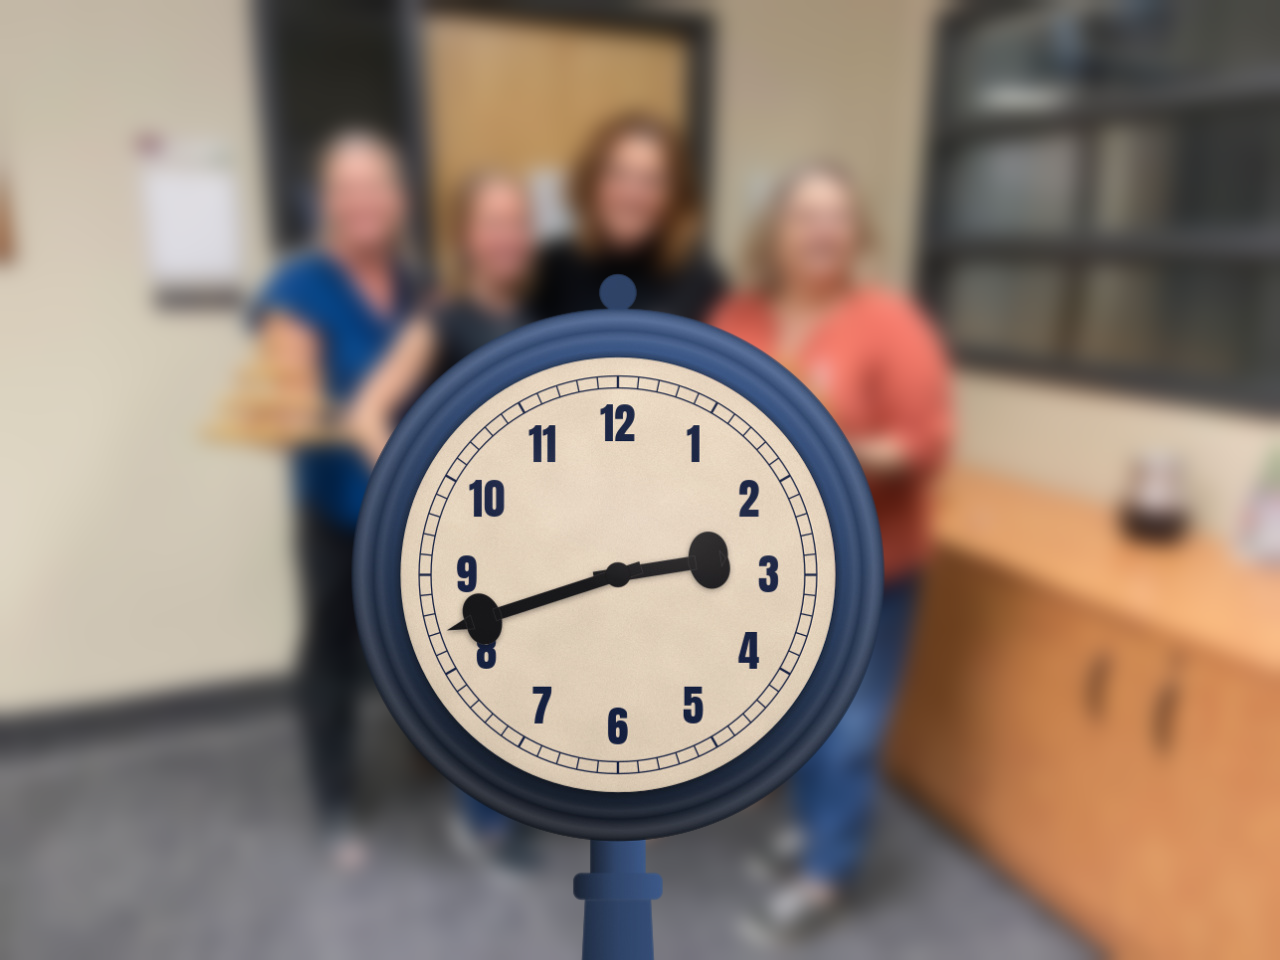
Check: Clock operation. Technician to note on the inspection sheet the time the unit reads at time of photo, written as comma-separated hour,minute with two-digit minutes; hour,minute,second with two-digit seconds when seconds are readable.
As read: 2,42
